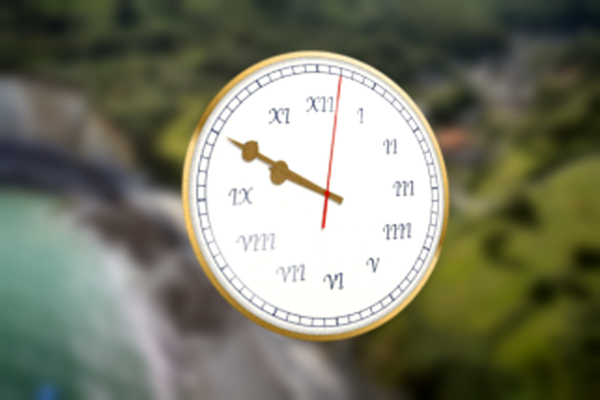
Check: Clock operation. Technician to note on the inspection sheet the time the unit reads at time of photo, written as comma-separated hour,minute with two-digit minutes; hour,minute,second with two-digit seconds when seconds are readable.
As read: 9,50,02
